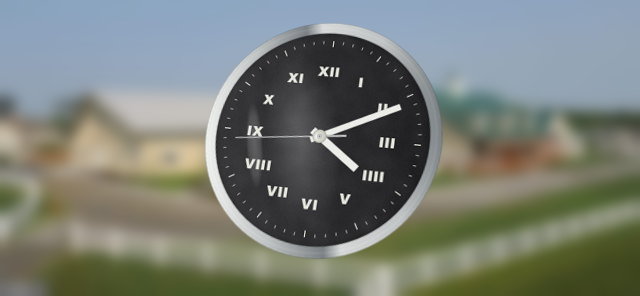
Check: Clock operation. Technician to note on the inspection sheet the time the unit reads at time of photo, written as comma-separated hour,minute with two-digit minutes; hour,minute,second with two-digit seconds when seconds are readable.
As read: 4,10,44
